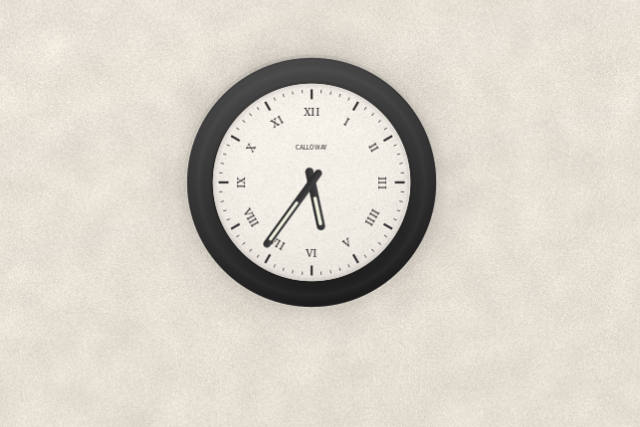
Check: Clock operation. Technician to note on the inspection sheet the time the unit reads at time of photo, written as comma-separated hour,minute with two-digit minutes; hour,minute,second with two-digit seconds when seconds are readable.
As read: 5,36
